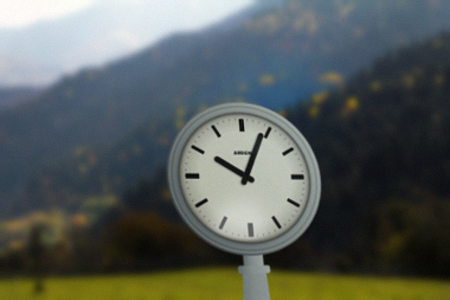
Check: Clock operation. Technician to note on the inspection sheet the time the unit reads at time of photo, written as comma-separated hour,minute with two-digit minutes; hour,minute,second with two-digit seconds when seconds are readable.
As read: 10,04
